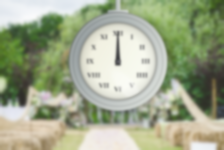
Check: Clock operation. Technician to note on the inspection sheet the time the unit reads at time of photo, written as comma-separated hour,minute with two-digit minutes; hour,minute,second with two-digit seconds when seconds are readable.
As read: 12,00
